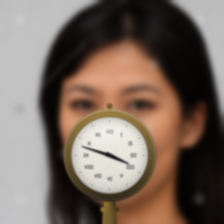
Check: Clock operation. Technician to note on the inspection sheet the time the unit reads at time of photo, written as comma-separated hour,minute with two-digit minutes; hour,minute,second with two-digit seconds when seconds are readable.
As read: 3,48
